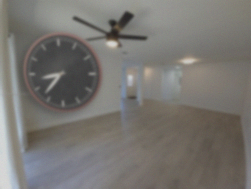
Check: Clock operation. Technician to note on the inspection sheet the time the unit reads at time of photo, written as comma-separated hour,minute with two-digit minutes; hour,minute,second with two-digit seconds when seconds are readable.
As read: 8,37
